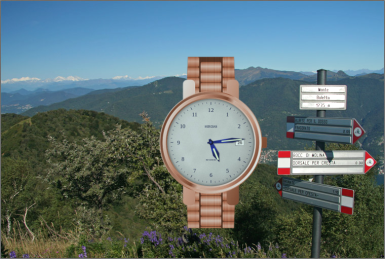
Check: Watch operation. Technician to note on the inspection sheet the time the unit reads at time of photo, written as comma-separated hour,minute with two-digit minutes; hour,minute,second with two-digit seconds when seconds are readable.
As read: 5,14
